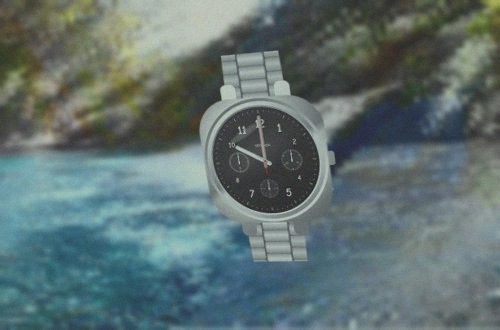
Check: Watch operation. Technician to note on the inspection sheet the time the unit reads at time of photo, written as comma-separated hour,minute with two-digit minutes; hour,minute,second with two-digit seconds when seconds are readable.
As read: 10,00
